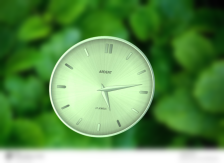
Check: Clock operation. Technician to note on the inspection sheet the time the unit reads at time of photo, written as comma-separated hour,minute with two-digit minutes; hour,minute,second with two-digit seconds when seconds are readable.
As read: 5,13
